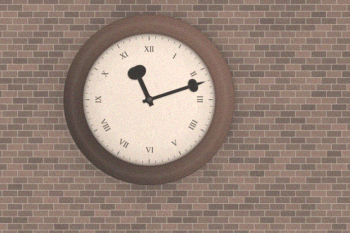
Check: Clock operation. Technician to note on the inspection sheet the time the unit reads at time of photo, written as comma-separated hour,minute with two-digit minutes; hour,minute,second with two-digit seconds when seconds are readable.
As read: 11,12
